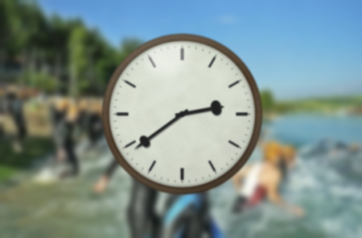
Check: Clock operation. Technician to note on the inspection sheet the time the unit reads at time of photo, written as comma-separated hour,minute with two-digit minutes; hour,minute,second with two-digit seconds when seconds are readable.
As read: 2,39
